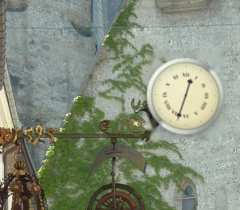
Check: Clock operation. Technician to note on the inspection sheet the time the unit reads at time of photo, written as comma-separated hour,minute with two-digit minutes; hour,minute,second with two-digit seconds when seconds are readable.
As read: 12,33
